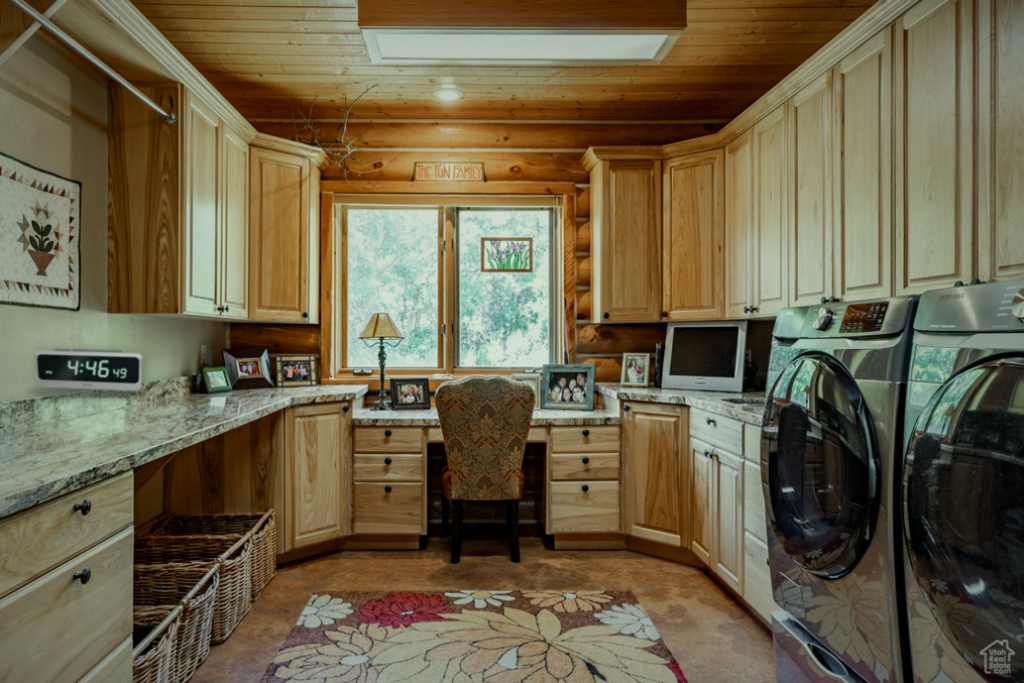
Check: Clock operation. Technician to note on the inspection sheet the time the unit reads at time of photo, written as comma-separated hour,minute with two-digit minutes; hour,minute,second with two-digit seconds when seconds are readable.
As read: 4,46,49
